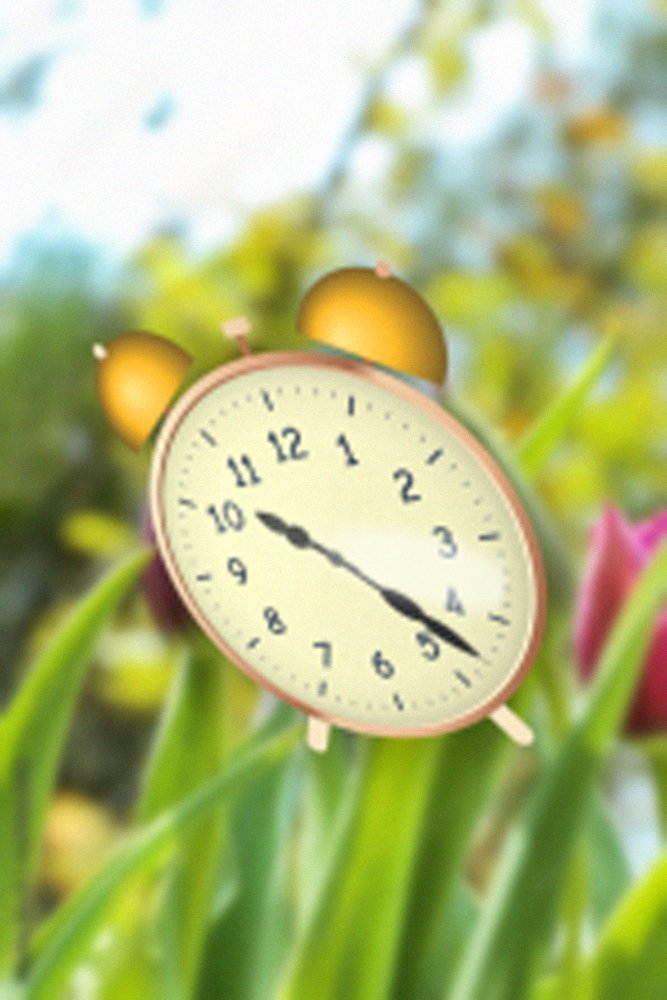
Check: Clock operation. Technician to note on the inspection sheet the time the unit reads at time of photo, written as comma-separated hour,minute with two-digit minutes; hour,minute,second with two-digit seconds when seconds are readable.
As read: 10,23
